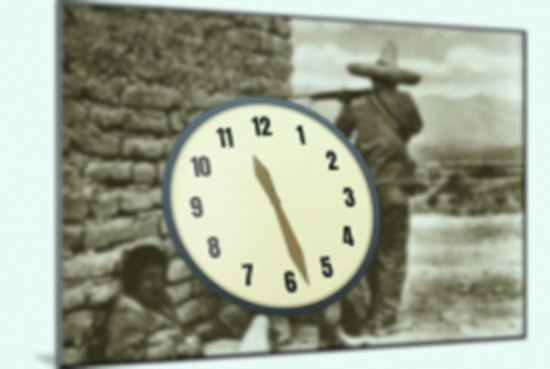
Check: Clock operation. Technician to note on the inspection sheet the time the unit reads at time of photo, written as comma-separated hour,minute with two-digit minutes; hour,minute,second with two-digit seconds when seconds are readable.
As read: 11,28
